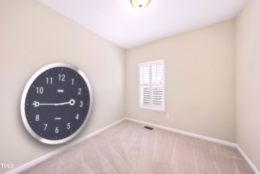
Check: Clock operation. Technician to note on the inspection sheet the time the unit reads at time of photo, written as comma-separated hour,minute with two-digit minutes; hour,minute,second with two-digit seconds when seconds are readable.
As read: 2,45
